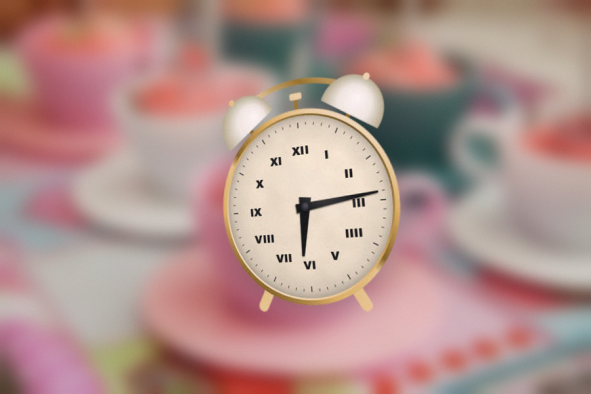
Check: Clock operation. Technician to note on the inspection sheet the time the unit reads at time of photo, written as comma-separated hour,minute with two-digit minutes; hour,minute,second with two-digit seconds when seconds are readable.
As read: 6,14
